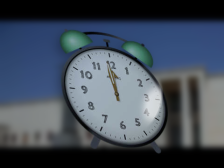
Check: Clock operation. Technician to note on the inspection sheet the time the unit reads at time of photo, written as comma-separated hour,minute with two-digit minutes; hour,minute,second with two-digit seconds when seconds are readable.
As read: 11,59
